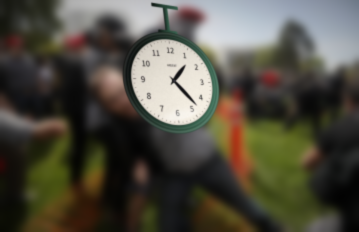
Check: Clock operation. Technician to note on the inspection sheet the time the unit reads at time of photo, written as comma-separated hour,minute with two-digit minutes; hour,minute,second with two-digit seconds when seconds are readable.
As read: 1,23
